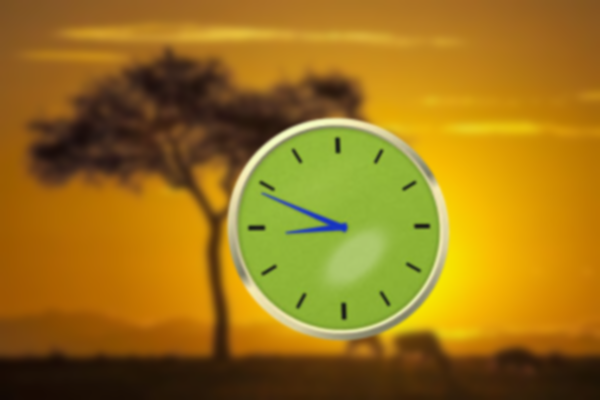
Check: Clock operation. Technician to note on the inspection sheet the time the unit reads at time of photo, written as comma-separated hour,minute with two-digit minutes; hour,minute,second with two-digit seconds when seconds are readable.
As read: 8,49
